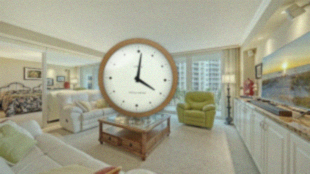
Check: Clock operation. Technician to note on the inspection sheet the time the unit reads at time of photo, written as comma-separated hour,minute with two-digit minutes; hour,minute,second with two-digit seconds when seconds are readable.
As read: 4,01
